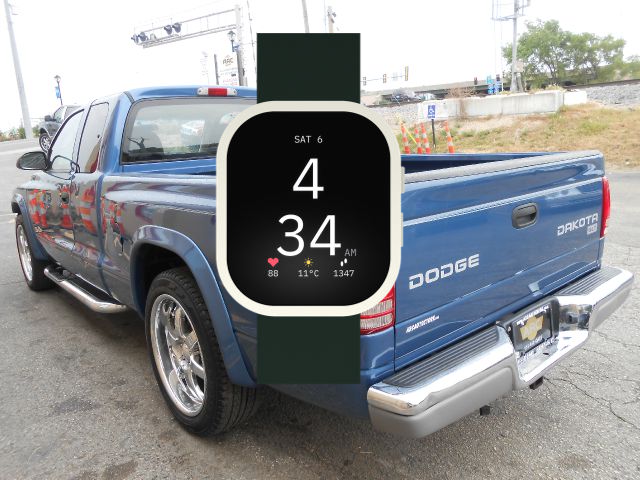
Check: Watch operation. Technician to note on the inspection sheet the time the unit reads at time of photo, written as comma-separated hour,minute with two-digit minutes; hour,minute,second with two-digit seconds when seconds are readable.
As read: 4,34
